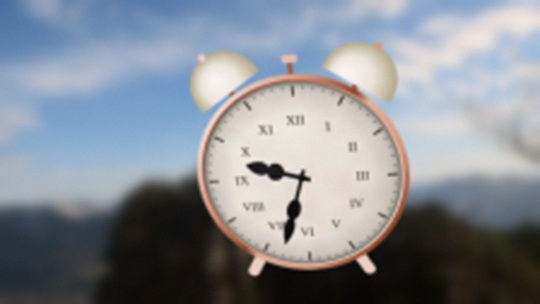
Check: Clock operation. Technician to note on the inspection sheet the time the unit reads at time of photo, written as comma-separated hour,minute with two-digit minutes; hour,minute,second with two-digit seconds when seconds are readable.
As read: 9,33
